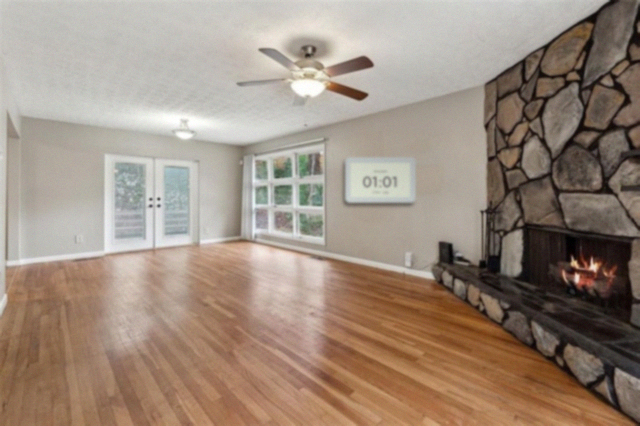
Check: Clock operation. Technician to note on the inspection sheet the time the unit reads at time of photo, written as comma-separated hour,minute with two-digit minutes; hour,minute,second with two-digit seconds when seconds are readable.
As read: 1,01
